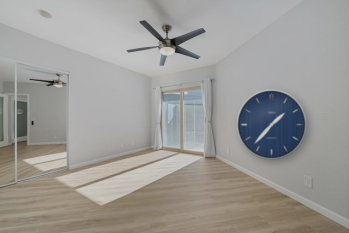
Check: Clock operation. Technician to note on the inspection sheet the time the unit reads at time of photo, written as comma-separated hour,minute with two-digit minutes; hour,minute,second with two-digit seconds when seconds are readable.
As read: 1,37
